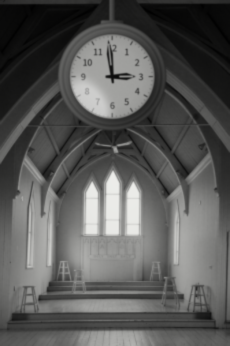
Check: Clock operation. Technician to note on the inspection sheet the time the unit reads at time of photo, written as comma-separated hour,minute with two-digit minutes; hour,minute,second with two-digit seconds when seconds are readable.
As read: 2,59
